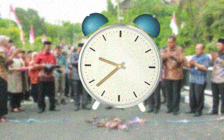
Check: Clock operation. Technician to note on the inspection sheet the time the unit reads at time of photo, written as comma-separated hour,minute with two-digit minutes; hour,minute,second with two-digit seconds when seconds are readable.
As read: 9,38
